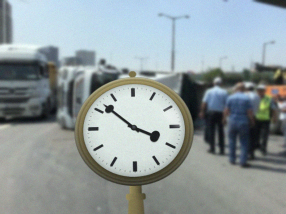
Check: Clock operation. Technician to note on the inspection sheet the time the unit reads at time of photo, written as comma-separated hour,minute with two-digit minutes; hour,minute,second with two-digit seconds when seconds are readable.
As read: 3,52
